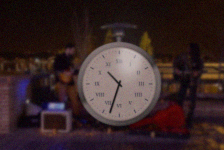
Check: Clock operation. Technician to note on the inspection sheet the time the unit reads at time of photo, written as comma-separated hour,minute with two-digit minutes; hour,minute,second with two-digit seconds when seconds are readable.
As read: 10,33
